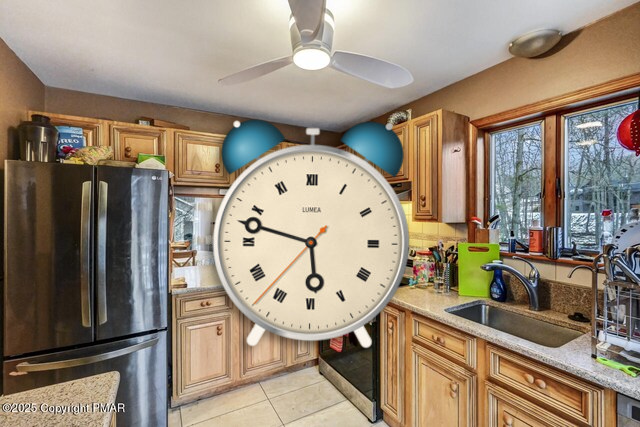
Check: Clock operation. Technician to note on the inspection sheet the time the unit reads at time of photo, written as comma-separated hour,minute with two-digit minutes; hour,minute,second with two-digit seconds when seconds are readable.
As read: 5,47,37
